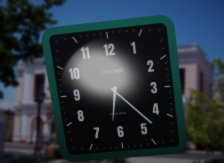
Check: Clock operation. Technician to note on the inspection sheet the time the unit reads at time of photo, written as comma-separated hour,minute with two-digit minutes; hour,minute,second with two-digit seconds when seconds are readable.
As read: 6,23
